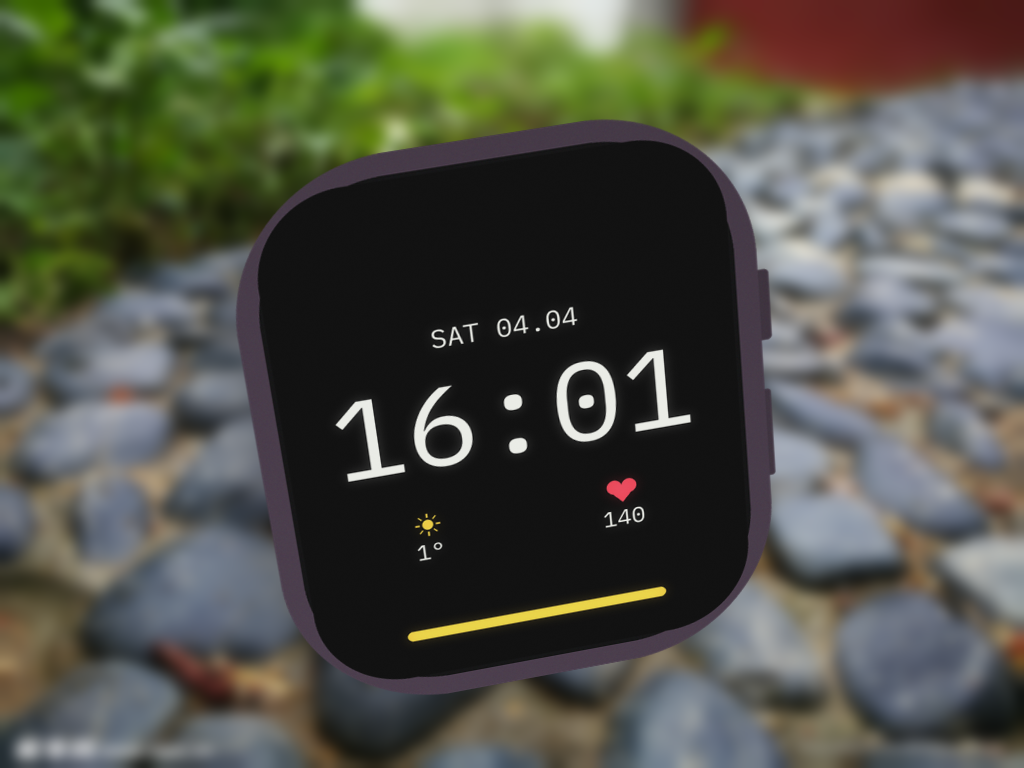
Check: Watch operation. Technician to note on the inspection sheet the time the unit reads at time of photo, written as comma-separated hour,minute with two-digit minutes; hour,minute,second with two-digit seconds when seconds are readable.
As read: 16,01
